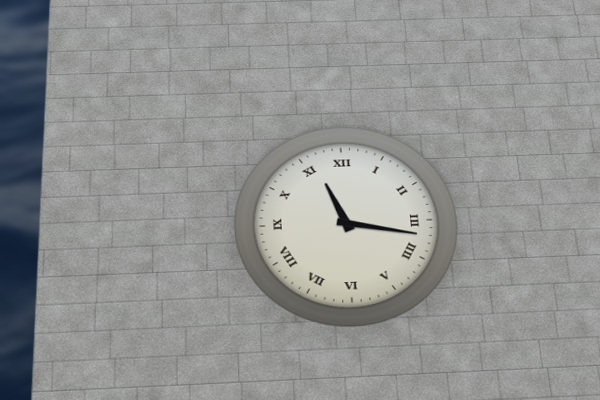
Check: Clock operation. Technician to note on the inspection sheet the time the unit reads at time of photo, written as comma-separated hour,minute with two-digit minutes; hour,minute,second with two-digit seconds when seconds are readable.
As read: 11,17
